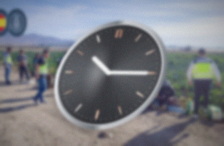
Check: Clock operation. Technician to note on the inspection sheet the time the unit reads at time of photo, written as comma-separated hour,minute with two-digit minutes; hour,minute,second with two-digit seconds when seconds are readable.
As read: 10,15
